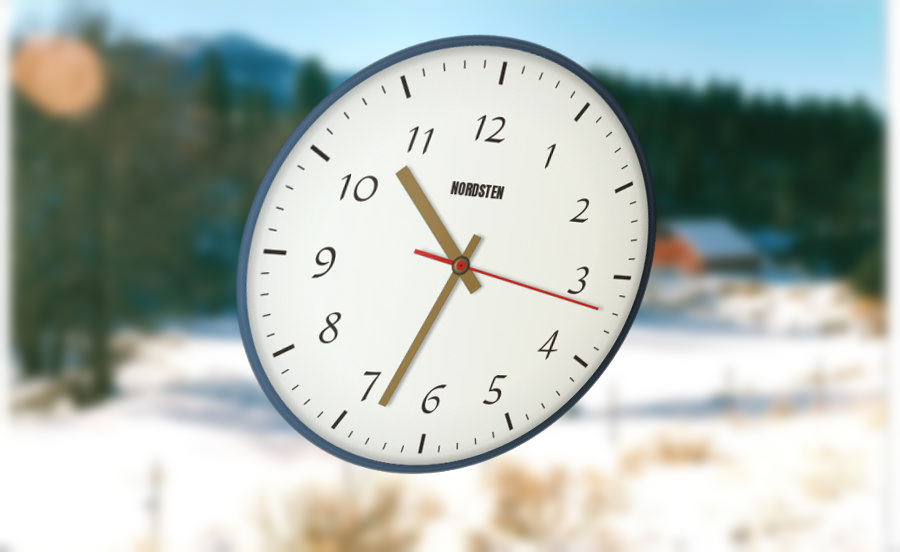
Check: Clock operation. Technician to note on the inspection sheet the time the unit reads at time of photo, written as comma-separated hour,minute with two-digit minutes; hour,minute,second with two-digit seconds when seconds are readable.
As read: 10,33,17
